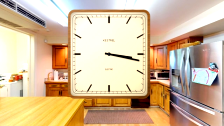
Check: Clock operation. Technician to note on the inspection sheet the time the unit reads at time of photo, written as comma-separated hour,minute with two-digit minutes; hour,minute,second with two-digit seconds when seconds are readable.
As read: 3,17
